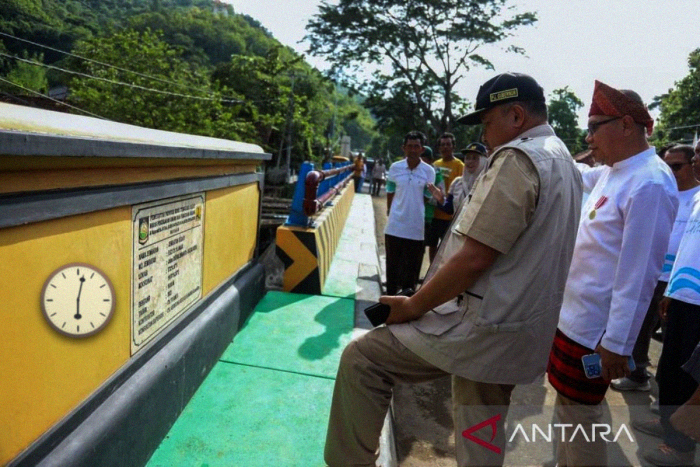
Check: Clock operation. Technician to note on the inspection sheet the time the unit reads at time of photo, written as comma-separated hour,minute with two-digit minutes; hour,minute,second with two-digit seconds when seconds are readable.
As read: 6,02
